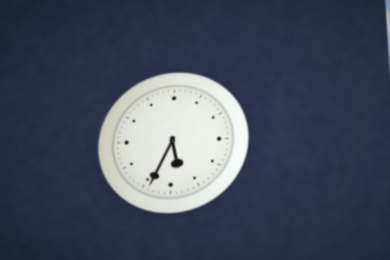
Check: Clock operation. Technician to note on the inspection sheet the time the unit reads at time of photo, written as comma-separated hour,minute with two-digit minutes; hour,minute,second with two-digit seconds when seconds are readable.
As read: 5,34
